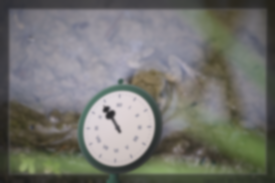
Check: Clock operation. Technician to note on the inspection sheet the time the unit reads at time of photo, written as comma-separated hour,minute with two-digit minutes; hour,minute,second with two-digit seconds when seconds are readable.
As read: 10,54
